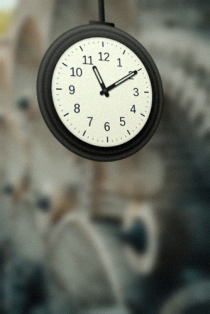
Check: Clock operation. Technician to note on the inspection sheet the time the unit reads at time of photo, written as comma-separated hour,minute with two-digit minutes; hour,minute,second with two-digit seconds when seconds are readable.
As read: 11,10
